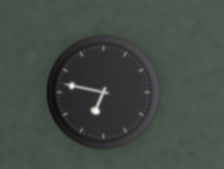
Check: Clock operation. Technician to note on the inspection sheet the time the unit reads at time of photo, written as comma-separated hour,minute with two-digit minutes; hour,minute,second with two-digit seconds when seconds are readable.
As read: 6,47
